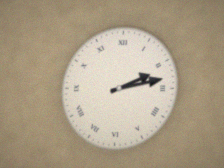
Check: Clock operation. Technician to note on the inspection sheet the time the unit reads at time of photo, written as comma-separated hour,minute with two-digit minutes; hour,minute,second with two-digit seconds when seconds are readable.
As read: 2,13
